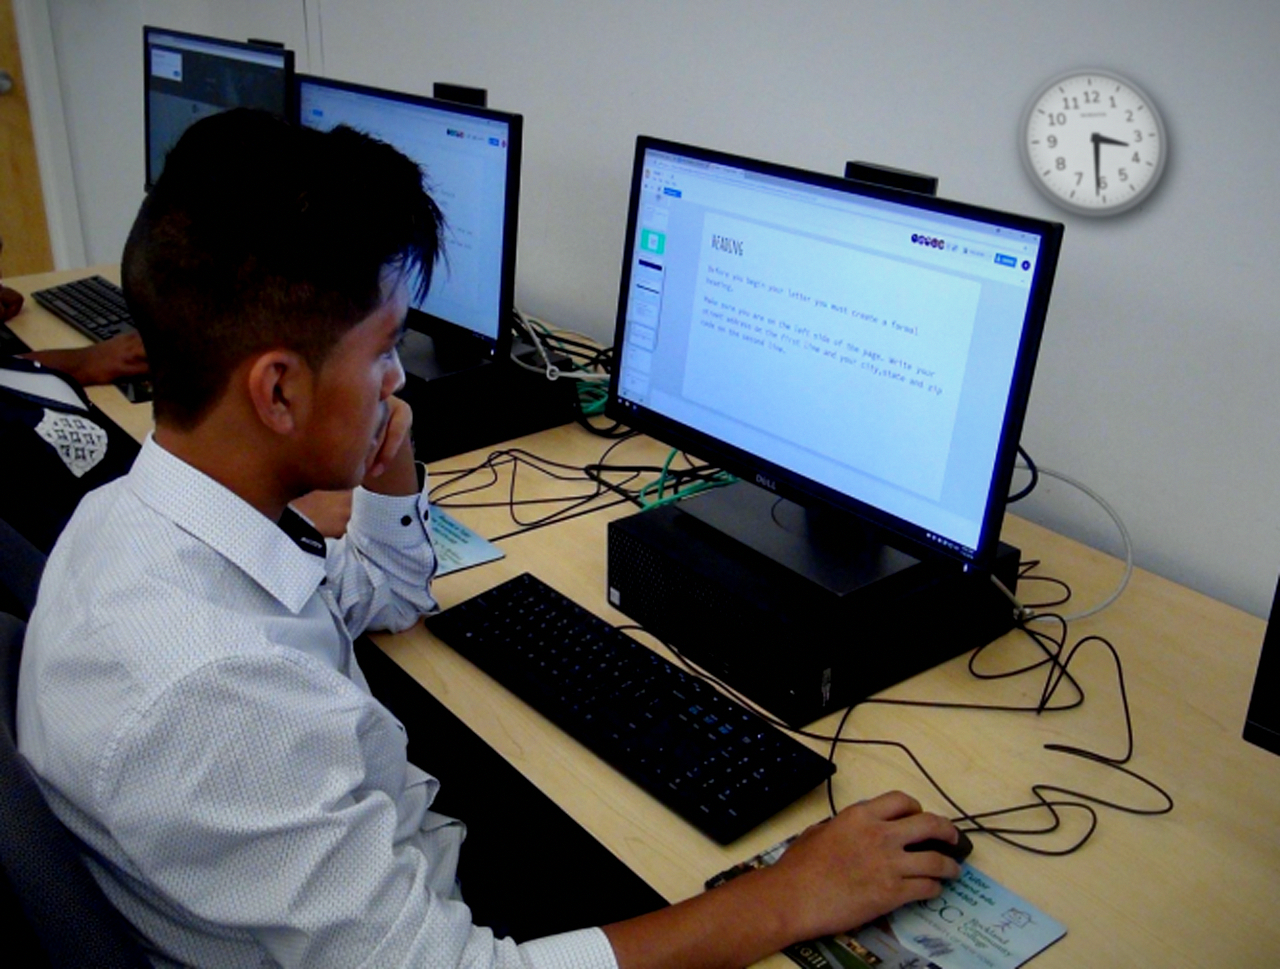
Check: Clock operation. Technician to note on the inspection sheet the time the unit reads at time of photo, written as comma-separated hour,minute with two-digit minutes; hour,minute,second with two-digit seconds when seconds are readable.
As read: 3,31
